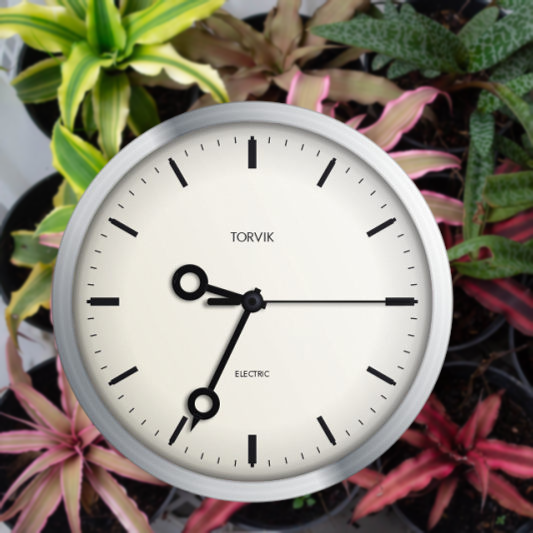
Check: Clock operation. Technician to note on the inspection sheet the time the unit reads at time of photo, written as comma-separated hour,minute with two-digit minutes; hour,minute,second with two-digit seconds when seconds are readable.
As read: 9,34,15
